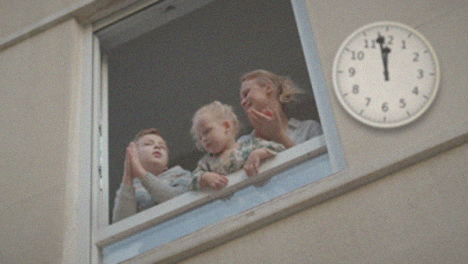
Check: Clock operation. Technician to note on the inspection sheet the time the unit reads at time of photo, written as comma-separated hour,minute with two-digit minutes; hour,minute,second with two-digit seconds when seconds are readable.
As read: 11,58
